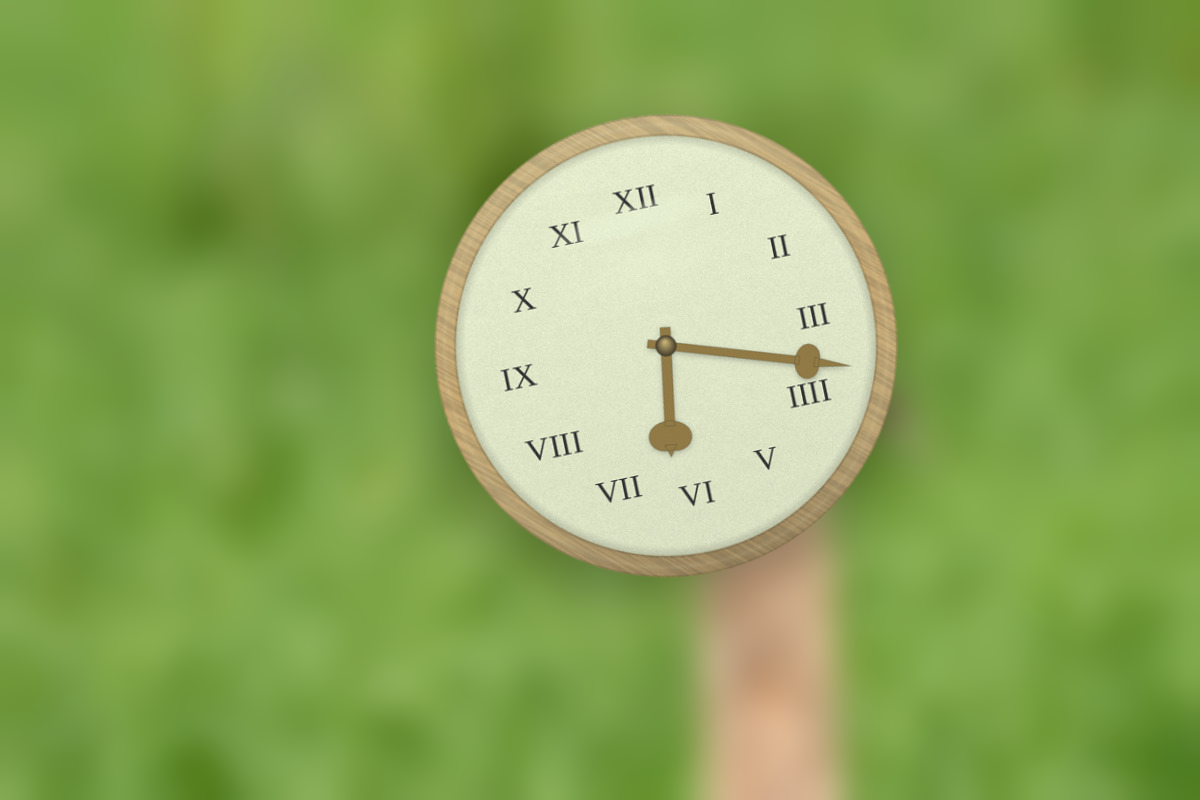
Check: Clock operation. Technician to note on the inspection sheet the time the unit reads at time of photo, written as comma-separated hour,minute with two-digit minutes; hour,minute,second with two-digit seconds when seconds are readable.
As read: 6,18
